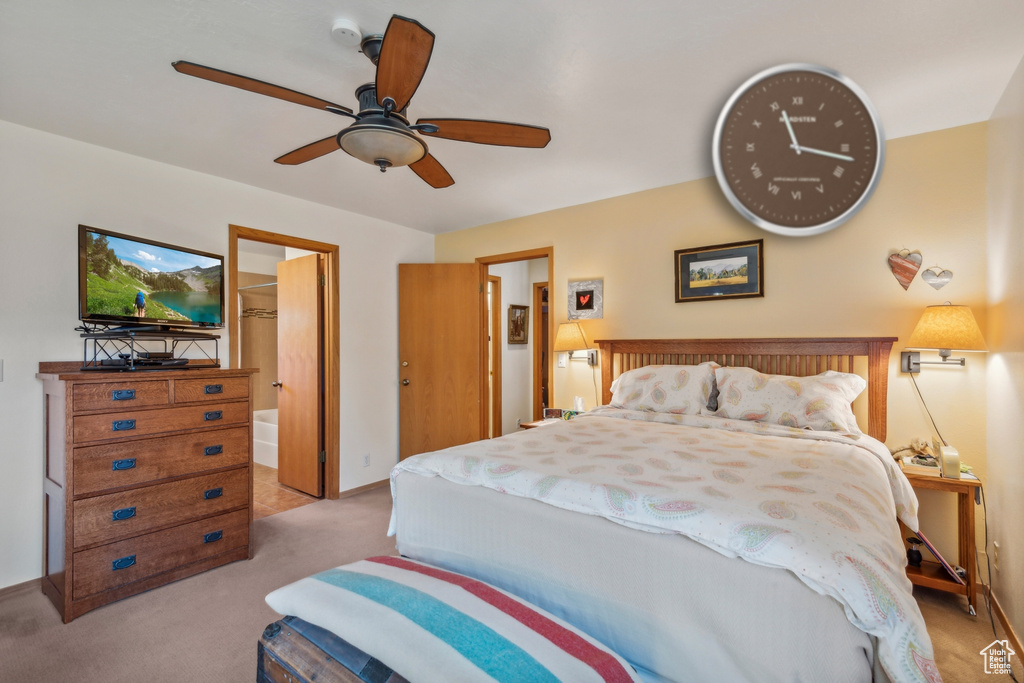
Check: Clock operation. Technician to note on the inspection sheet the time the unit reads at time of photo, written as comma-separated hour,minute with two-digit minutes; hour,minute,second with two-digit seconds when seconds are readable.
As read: 11,17
